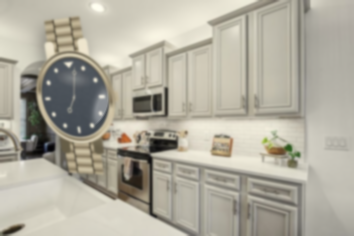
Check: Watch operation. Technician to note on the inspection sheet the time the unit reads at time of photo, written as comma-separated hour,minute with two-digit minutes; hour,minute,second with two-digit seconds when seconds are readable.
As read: 7,02
